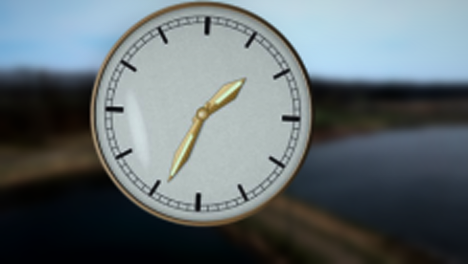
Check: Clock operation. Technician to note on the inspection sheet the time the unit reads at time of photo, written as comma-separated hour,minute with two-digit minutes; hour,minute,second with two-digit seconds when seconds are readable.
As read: 1,34
